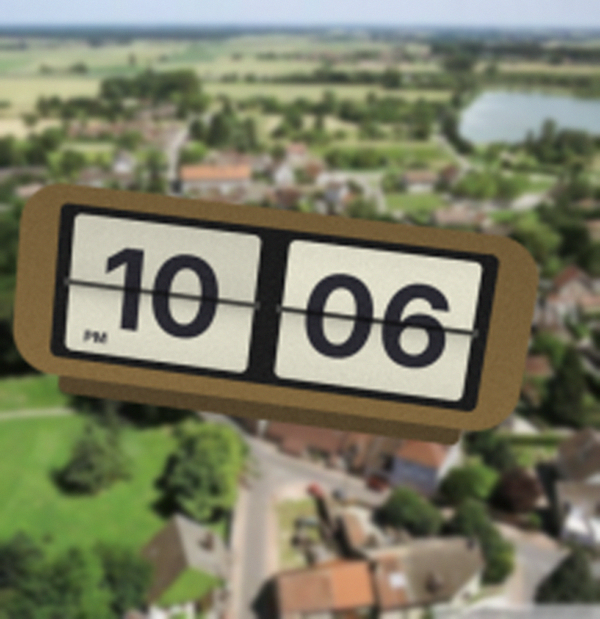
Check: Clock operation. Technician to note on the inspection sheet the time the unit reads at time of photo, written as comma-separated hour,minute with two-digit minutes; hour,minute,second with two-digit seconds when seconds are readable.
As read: 10,06
